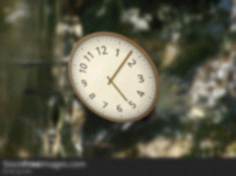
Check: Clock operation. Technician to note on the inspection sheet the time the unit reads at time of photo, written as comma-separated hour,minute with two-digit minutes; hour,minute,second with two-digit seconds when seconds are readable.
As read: 5,08
